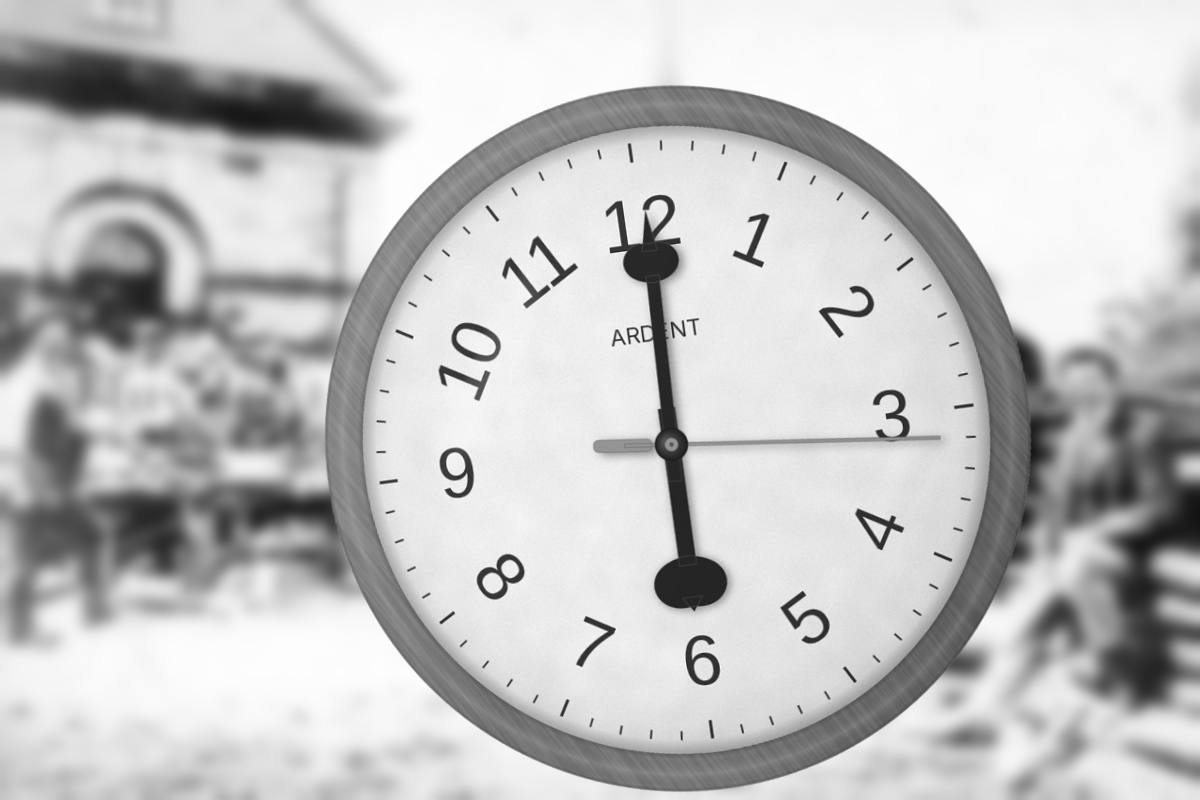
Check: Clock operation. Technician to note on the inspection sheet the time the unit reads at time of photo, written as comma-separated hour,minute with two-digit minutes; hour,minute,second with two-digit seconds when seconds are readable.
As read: 6,00,16
